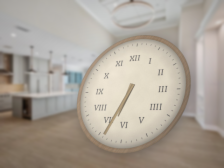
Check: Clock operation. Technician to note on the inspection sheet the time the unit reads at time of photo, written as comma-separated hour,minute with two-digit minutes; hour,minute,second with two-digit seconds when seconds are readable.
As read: 6,34
